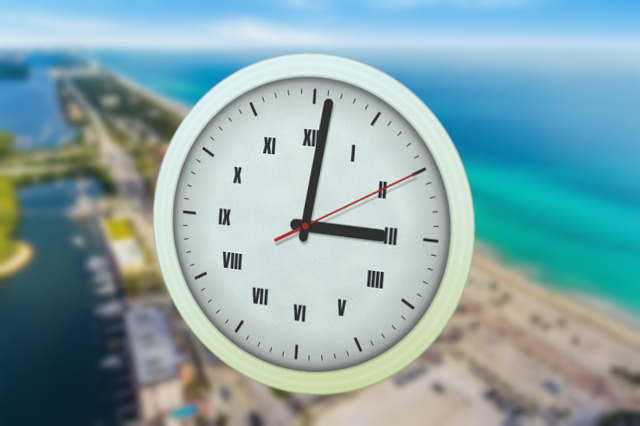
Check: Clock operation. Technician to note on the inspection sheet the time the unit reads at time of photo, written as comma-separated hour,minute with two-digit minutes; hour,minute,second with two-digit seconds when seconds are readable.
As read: 3,01,10
